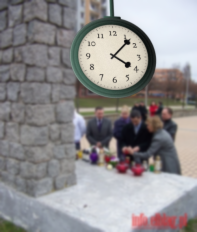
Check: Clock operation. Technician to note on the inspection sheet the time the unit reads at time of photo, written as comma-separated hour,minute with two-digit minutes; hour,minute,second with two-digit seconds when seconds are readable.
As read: 4,07
